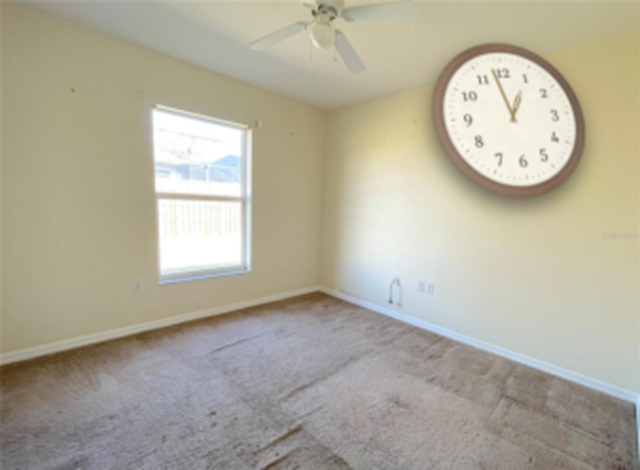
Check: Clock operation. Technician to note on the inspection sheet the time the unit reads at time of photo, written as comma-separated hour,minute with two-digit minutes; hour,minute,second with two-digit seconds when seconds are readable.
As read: 12,58
